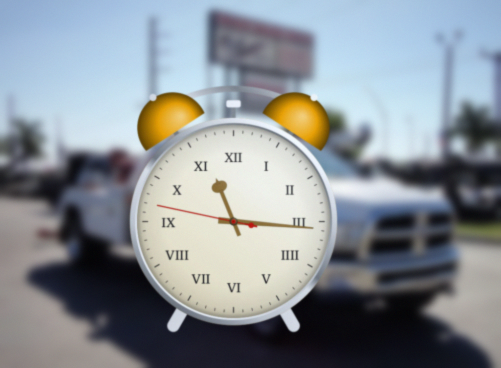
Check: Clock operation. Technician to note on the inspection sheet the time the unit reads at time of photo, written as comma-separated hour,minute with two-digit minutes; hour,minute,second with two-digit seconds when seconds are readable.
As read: 11,15,47
